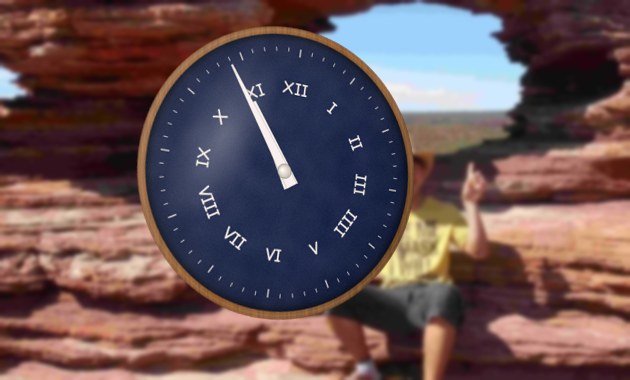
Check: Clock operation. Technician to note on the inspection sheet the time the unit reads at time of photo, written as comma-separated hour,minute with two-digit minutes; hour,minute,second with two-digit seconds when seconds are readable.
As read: 10,54
